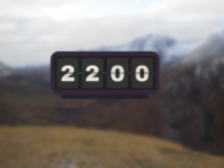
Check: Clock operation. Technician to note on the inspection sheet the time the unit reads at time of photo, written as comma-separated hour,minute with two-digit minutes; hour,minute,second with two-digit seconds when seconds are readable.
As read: 22,00
